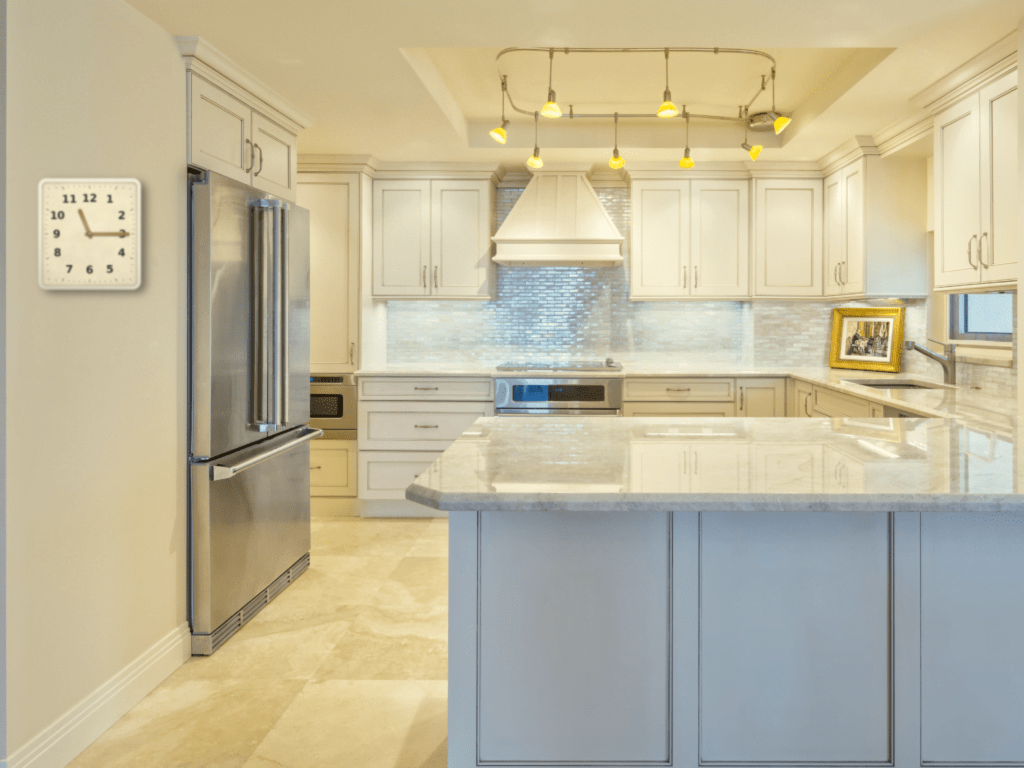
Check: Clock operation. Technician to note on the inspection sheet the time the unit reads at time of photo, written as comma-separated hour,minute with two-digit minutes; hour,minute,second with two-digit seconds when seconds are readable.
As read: 11,15
